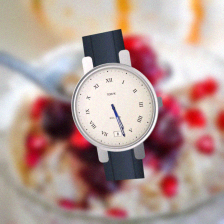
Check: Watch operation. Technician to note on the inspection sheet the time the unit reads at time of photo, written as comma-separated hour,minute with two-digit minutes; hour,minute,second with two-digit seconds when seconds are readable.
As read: 5,28
